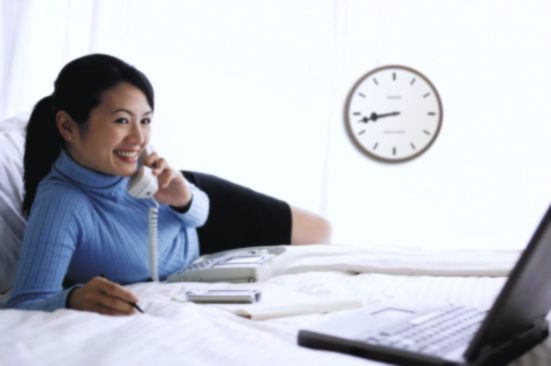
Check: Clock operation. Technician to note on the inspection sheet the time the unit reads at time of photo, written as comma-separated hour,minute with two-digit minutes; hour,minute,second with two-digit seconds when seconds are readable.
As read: 8,43
